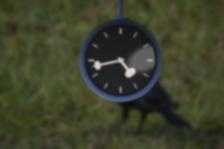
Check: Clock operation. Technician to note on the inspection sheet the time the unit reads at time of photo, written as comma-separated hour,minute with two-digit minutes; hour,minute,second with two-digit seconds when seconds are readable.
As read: 4,43
